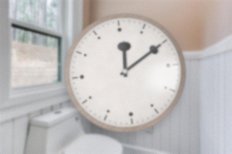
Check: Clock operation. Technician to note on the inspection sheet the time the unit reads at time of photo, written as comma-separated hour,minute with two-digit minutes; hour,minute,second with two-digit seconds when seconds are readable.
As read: 12,10
